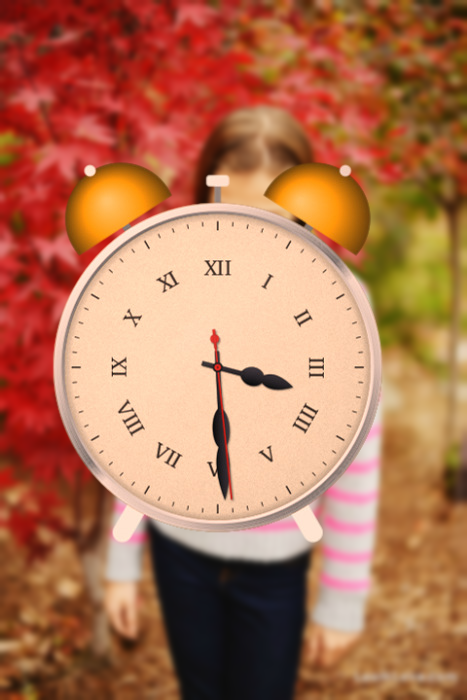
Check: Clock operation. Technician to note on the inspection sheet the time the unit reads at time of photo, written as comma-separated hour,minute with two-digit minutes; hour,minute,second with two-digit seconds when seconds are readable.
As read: 3,29,29
